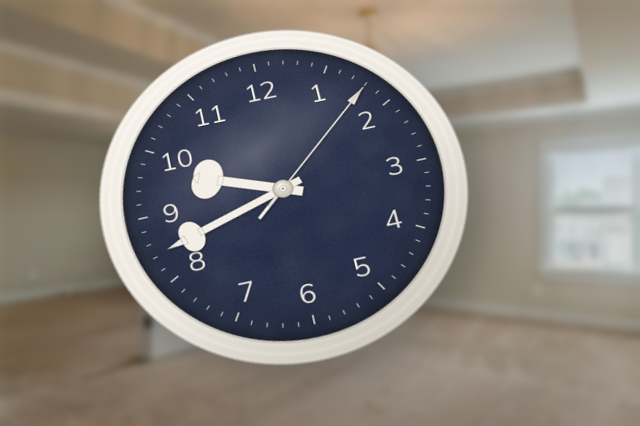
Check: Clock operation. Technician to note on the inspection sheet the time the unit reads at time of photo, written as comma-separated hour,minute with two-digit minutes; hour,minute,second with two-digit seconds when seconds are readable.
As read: 9,42,08
